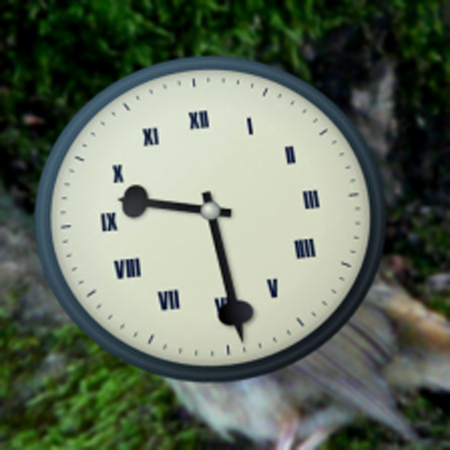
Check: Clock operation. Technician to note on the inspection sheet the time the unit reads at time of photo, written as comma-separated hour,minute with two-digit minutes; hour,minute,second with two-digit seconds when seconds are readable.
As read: 9,29
